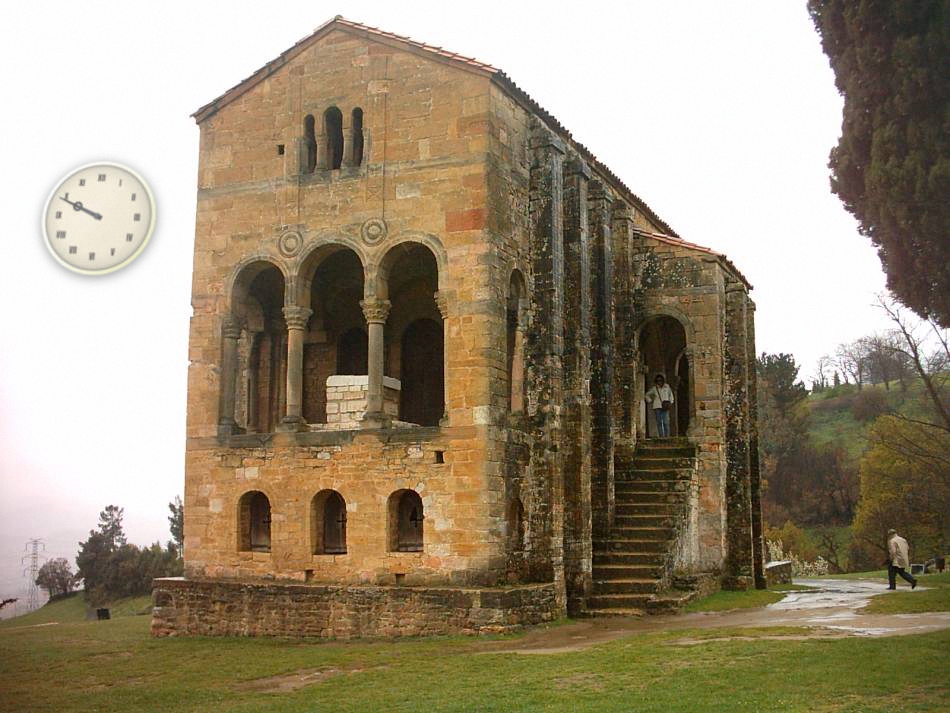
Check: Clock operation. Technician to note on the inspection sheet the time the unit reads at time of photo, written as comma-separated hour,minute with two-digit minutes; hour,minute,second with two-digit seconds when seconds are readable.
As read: 9,49
